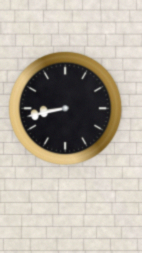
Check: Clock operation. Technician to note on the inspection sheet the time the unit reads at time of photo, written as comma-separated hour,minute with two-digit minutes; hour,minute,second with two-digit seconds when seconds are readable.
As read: 8,43
